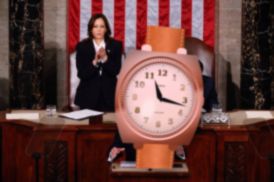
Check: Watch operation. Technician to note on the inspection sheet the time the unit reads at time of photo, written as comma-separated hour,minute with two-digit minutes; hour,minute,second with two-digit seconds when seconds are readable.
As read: 11,17
